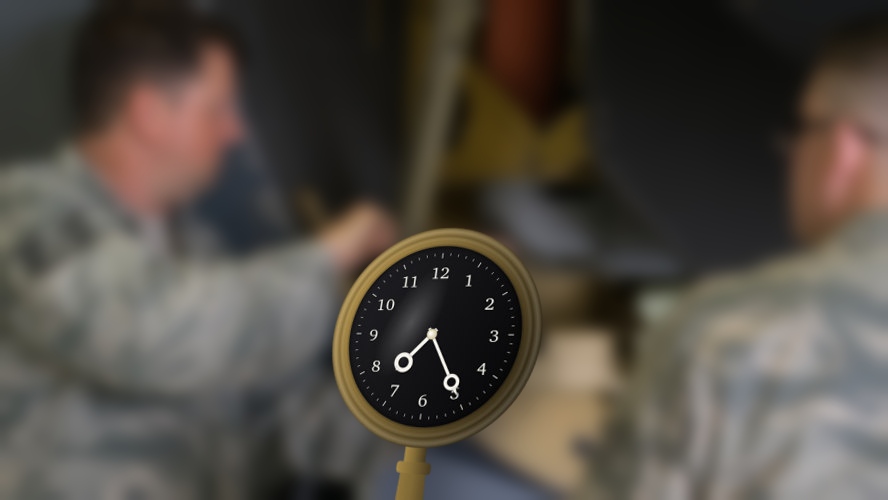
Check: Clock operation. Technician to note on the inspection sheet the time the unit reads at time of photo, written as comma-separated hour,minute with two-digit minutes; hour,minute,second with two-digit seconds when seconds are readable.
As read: 7,25
